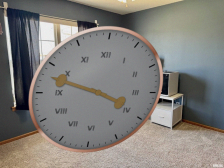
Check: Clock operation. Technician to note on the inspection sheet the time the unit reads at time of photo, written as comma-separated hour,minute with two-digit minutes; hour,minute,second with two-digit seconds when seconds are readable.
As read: 3,48
